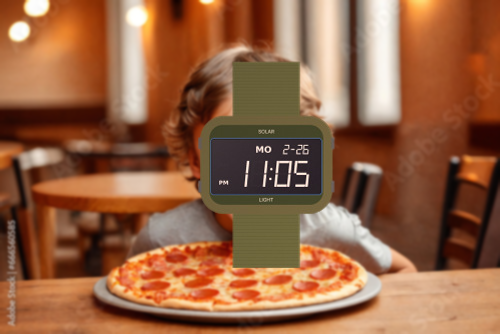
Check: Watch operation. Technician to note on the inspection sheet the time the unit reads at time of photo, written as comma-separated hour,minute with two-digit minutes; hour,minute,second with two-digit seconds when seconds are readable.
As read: 11,05
